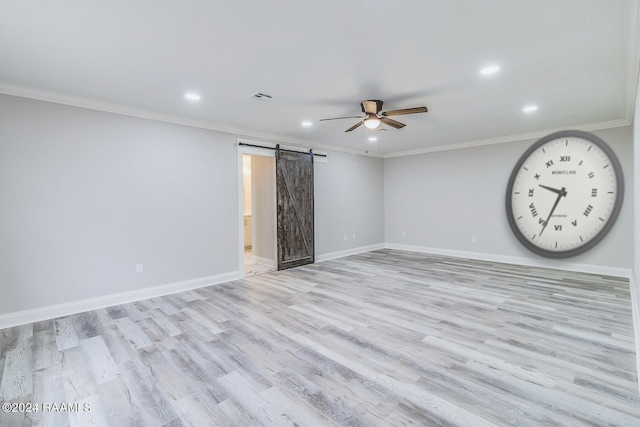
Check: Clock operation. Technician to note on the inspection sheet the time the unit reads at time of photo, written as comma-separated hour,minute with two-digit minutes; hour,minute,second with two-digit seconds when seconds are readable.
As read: 9,34
